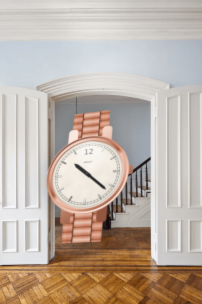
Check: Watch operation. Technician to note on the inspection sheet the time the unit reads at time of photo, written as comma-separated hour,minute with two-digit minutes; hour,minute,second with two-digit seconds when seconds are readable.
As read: 10,22
